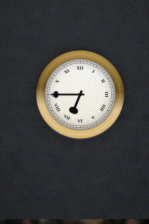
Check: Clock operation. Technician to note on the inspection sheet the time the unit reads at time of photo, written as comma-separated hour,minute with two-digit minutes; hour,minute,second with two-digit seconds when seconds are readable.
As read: 6,45
